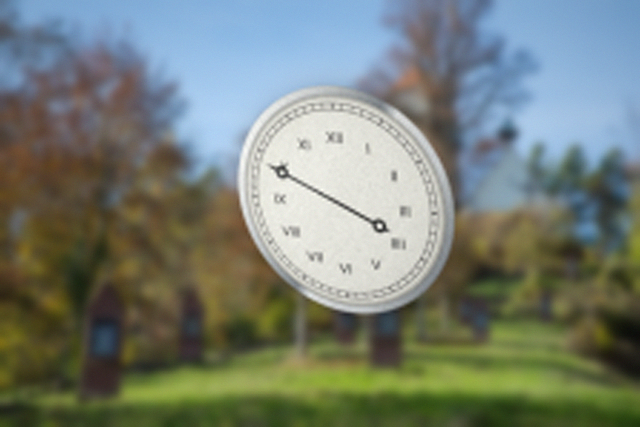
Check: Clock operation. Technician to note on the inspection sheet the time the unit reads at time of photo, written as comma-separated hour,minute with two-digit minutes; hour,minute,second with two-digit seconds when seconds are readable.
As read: 3,49
